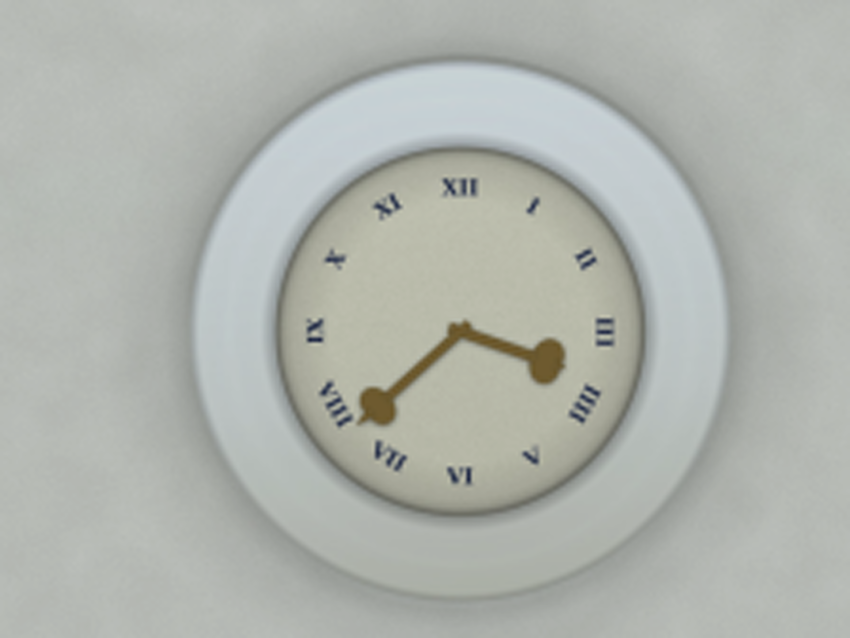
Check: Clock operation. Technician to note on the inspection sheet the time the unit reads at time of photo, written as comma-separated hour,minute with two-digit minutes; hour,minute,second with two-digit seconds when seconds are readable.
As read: 3,38
